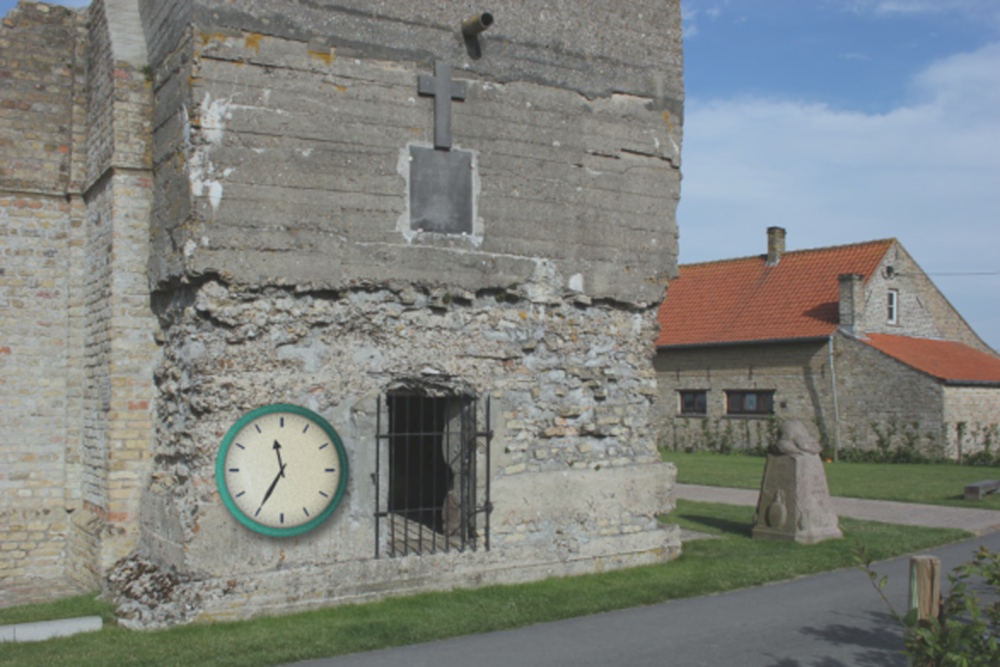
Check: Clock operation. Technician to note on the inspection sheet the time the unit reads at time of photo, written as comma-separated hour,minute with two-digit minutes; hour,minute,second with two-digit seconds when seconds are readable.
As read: 11,35
